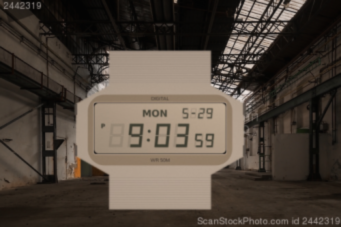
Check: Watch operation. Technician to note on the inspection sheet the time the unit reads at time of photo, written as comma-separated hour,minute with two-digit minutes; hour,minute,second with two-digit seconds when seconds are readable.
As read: 9,03,59
